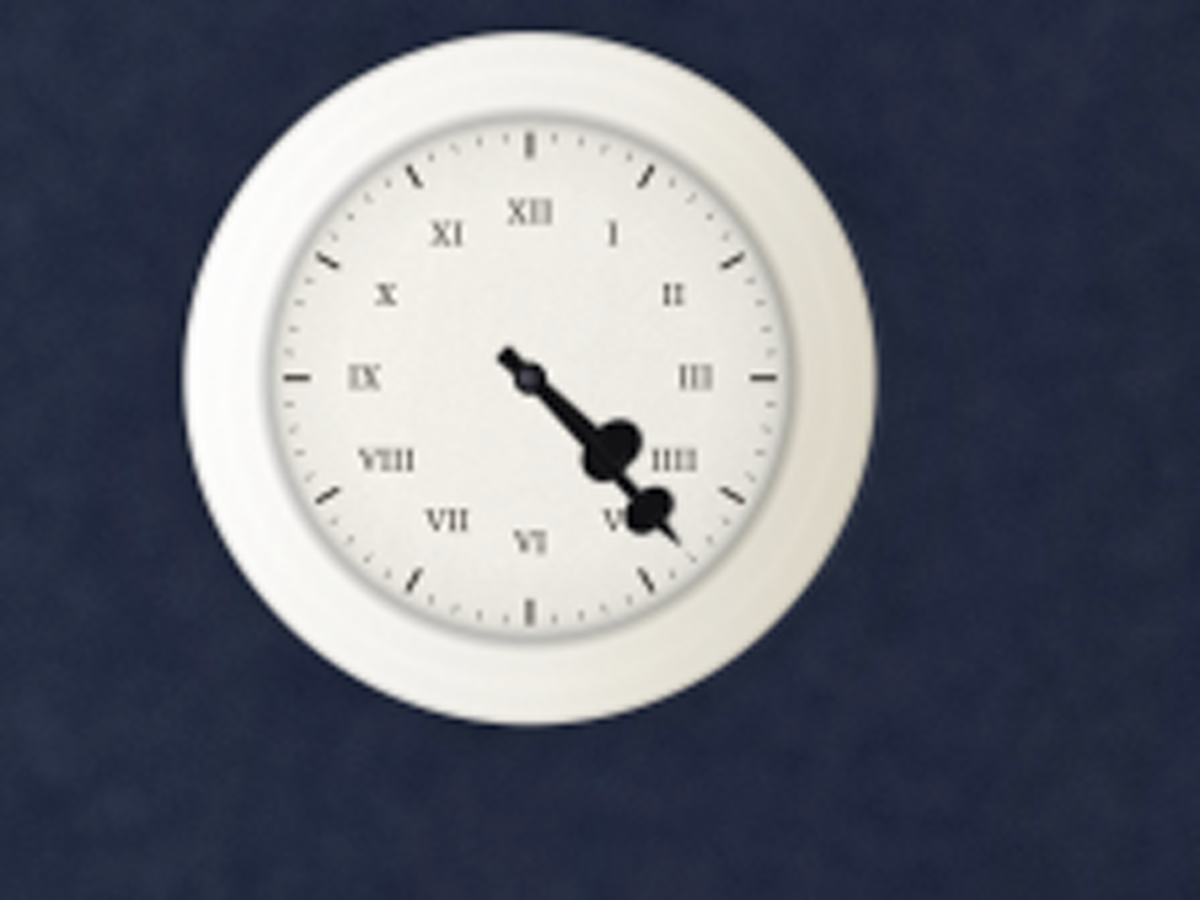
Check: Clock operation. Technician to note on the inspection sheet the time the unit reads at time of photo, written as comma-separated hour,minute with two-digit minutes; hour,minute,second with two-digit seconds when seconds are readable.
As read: 4,23
